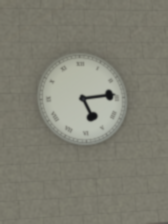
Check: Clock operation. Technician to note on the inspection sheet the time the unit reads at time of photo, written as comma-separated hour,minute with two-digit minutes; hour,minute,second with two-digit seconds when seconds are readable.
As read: 5,14
